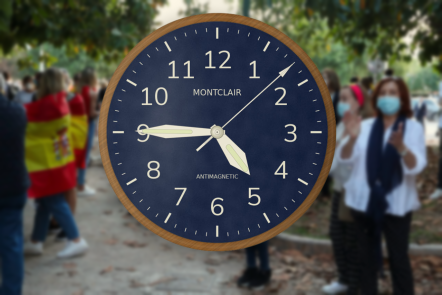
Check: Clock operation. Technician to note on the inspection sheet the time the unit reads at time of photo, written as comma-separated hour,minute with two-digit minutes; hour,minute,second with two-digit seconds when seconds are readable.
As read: 4,45,08
